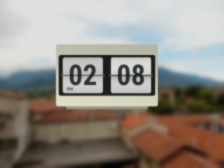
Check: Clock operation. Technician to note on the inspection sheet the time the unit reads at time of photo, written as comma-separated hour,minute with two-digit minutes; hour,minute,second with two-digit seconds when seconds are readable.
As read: 2,08
